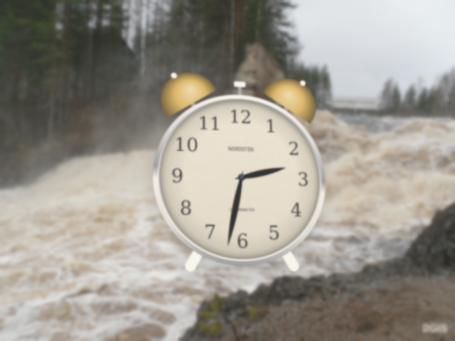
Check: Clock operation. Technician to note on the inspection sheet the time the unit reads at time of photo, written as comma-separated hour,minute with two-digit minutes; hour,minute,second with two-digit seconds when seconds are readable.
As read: 2,32
